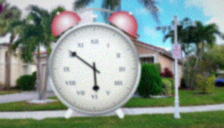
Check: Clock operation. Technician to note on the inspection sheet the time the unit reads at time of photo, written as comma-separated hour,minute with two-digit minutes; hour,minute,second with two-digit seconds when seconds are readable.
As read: 5,51
